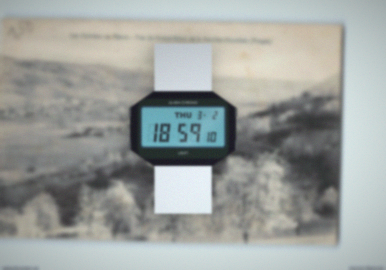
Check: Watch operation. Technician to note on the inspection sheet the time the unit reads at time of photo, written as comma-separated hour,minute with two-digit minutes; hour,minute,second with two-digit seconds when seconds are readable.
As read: 18,59
